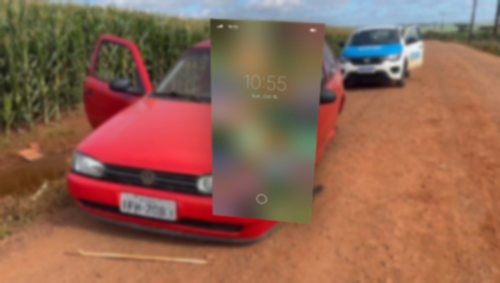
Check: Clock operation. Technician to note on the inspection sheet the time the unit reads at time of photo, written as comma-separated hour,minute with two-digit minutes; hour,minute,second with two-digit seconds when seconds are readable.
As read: 10,55
